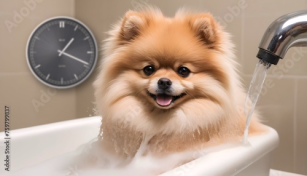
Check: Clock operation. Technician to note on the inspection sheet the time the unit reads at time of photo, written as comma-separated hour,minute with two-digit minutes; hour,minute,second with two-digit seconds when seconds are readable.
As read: 1,19
